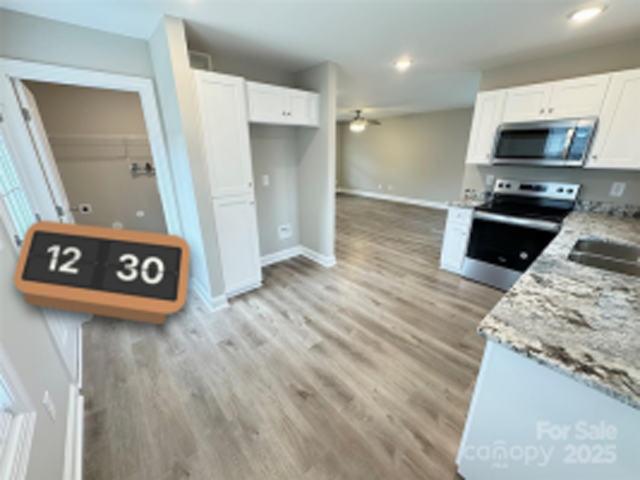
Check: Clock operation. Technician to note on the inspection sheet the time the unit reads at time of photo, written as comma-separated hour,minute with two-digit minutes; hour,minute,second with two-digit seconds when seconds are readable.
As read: 12,30
